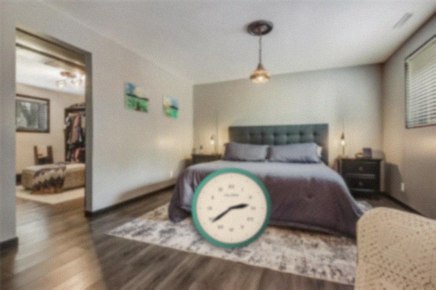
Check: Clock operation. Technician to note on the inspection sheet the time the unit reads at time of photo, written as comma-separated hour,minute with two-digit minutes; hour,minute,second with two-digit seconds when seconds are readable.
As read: 2,39
